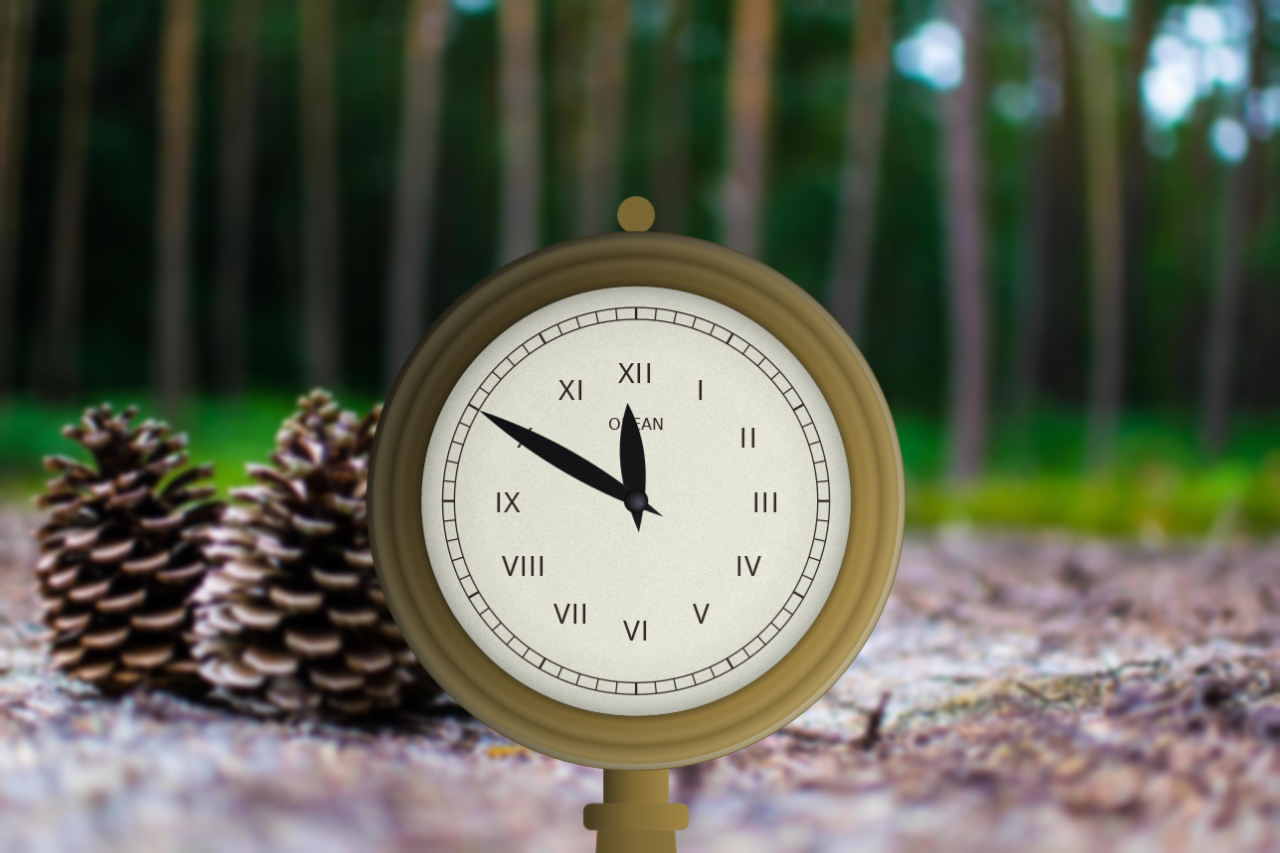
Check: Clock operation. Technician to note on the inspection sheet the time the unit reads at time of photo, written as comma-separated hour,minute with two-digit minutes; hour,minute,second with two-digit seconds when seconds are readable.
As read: 11,50
